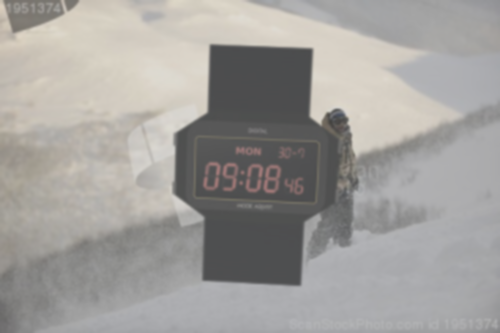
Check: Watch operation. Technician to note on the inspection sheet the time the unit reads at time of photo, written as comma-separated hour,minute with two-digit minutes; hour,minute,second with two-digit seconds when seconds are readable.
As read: 9,08,46
